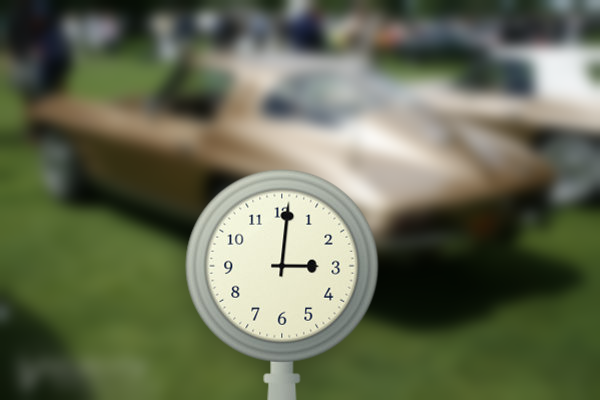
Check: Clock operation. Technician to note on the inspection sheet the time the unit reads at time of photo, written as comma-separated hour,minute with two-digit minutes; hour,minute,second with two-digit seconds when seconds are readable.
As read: 3,01
